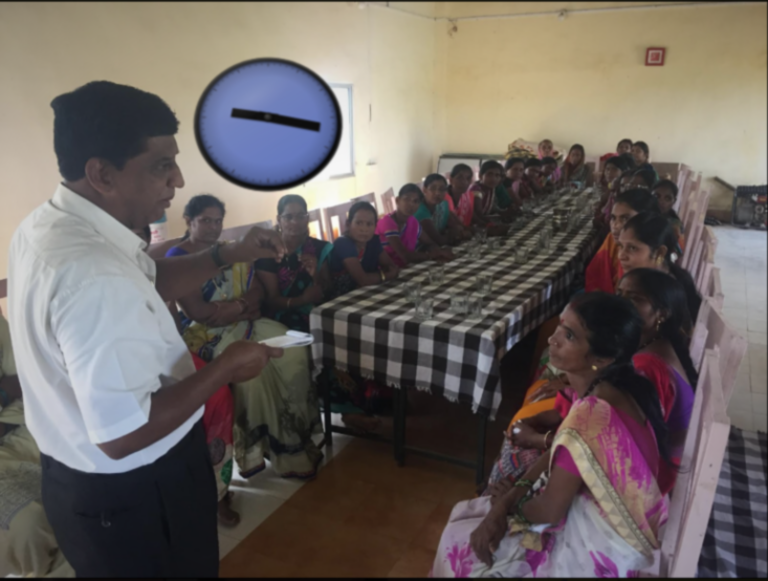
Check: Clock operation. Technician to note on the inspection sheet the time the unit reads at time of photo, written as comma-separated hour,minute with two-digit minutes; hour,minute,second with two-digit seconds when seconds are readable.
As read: 9,17
